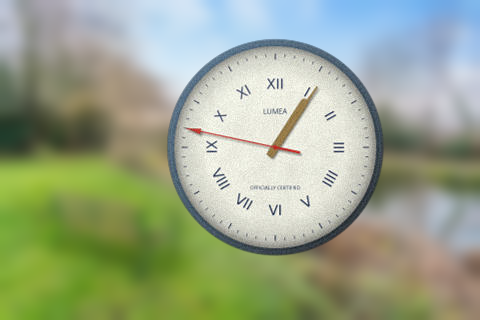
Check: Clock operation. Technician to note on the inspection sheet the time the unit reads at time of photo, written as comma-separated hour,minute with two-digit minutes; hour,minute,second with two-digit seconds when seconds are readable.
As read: 1,05,47
